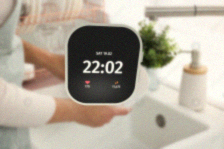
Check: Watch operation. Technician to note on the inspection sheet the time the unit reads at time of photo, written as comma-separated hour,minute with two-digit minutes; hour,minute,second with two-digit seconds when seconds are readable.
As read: 22,02
